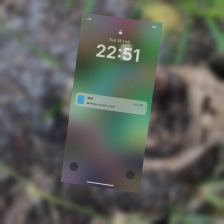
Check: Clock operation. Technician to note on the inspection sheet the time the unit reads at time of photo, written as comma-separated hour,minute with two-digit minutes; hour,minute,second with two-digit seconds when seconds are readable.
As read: 22,51
